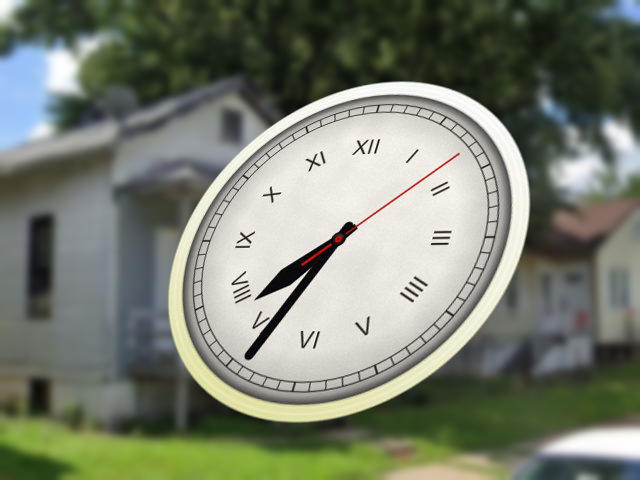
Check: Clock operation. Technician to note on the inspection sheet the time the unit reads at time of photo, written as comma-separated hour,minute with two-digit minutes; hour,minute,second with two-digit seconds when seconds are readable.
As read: 7,34,08
